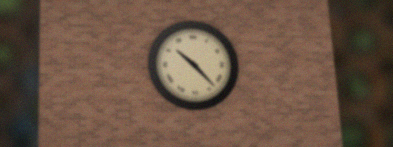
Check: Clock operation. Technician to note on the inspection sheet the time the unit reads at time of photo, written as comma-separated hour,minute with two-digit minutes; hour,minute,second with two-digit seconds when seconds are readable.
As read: 10,23
